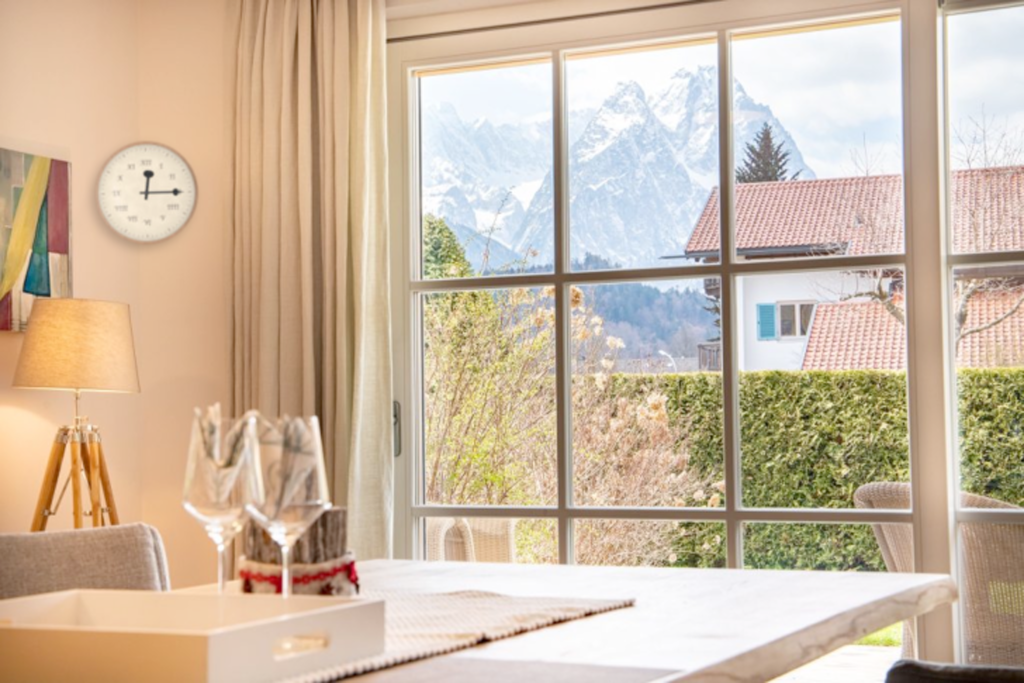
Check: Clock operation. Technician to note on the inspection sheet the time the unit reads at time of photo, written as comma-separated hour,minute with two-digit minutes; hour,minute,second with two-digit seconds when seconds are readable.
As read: 12,15
